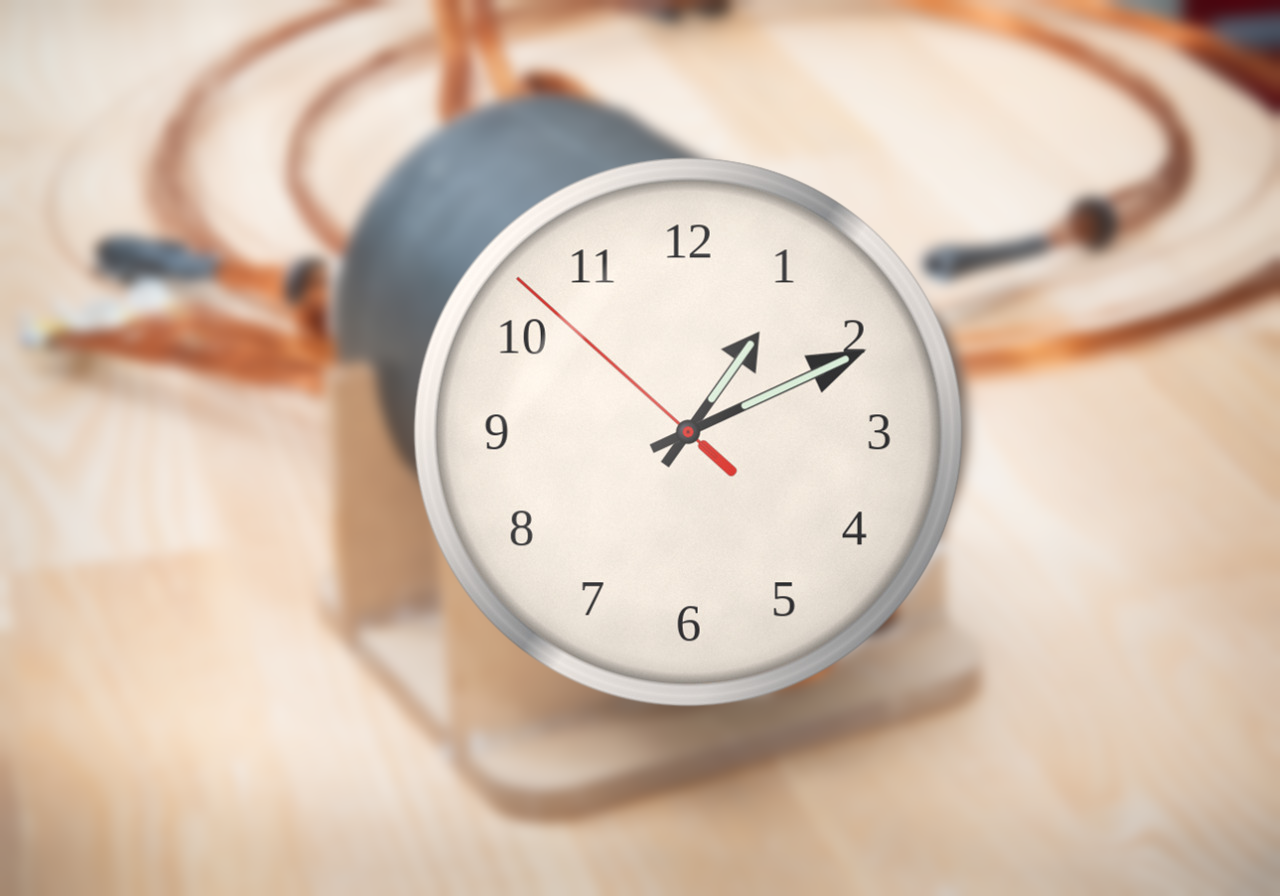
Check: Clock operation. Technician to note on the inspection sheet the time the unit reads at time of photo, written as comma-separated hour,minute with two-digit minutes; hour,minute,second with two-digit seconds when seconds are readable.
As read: 1,10,52
